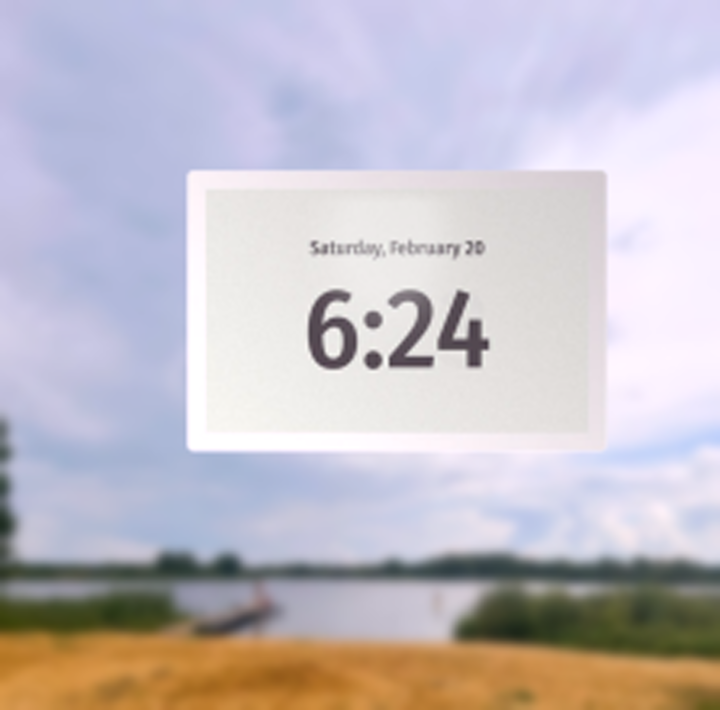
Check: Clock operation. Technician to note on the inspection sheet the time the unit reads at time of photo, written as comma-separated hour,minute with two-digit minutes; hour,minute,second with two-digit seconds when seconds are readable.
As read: 6,24
